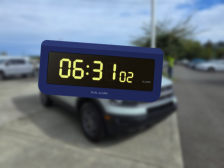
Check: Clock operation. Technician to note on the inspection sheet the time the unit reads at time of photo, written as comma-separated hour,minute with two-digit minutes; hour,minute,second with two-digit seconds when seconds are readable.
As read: 6,31,02
